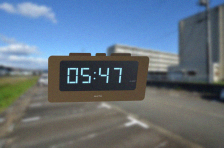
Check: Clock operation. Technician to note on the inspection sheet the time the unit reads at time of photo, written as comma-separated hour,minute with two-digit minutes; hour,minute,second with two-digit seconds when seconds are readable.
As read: 5,47
